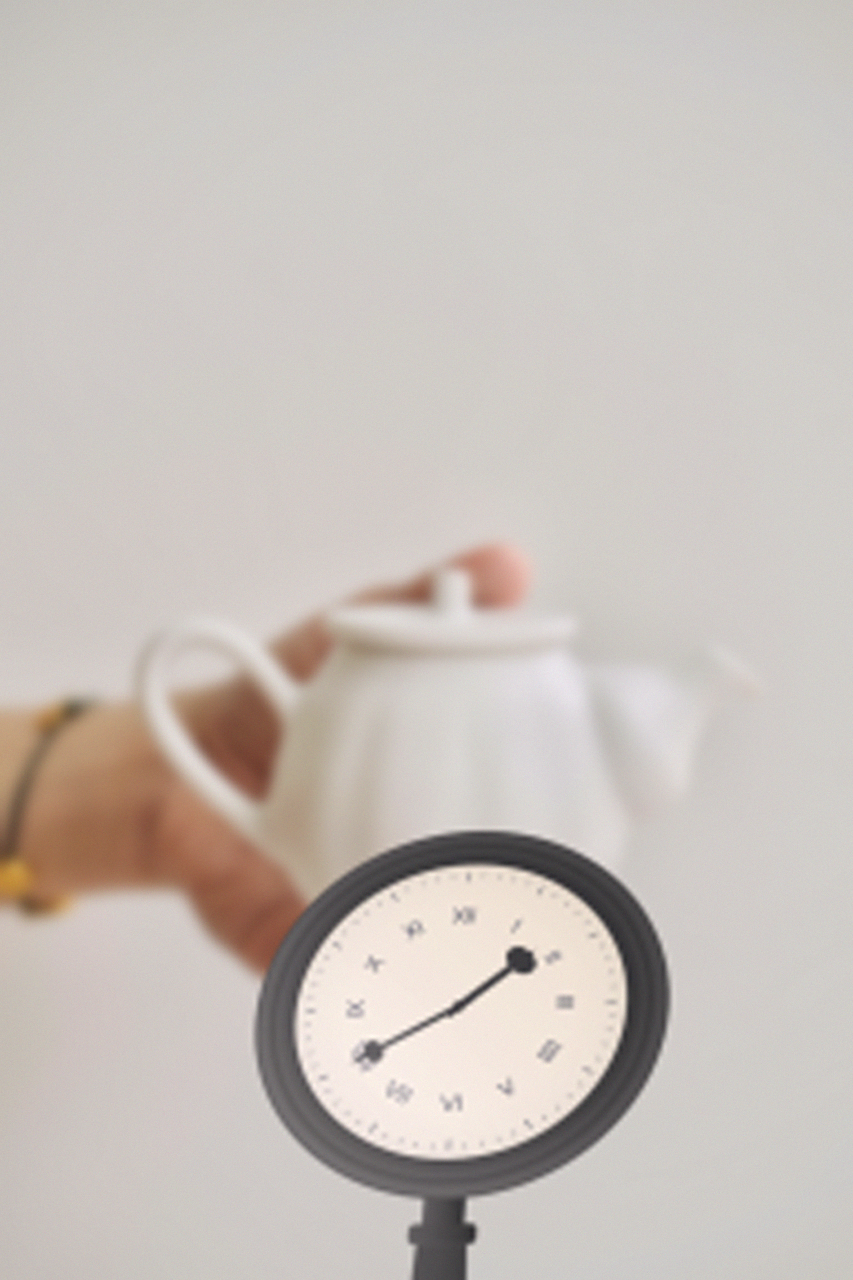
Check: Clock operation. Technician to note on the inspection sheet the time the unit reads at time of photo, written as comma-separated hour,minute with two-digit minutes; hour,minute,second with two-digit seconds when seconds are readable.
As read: 1,40
